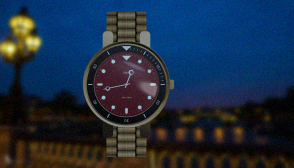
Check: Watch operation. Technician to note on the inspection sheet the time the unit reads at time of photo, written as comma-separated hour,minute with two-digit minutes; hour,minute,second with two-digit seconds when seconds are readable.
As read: 12,43
